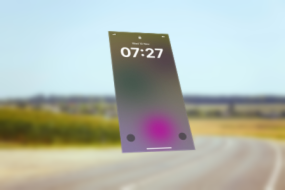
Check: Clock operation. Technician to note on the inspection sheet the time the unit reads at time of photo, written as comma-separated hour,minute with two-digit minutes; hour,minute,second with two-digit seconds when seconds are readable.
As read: 7,27
